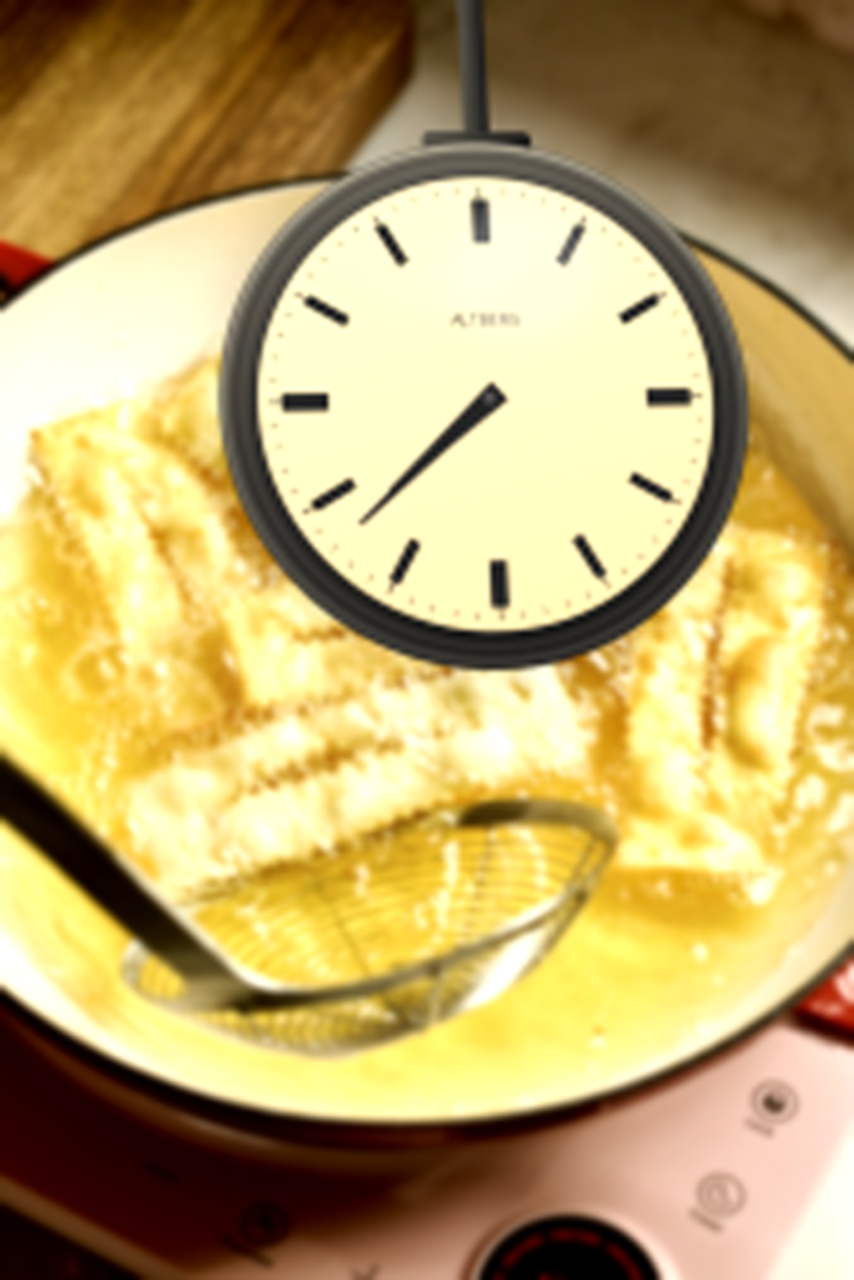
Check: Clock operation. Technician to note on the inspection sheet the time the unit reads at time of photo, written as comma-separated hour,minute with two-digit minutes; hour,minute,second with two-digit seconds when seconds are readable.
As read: 7,38
